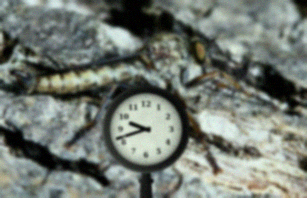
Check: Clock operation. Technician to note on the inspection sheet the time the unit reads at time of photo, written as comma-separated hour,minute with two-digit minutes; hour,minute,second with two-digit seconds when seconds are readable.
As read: 9,42
